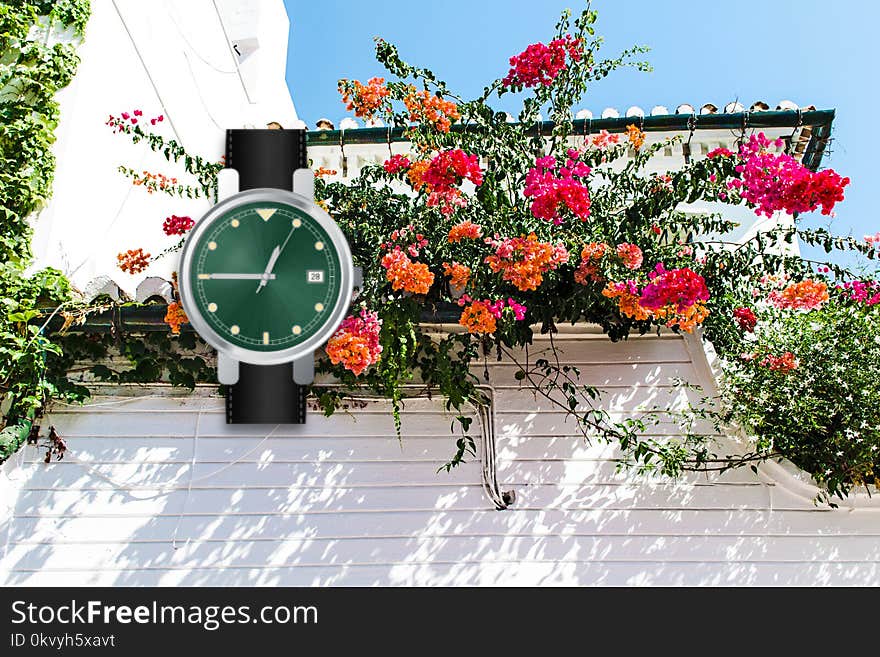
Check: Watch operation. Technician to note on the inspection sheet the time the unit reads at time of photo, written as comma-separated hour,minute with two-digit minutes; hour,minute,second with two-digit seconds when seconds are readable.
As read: 12,45,05
